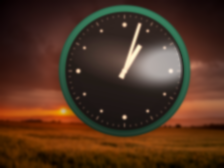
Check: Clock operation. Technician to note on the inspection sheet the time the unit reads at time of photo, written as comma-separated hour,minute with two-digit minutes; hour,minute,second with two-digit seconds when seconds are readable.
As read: 1,03
